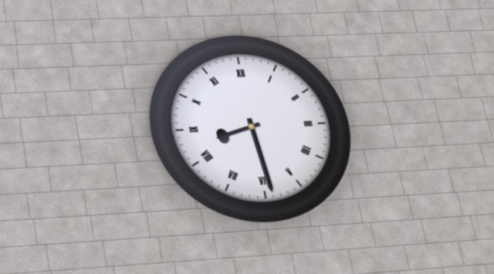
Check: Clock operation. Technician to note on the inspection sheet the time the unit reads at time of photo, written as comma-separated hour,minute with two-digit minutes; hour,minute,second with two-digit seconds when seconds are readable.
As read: 8,29
